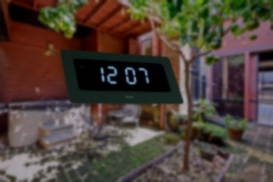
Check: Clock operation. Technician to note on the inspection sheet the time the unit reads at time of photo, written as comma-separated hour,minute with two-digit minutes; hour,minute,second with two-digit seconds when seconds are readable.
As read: 12,07
